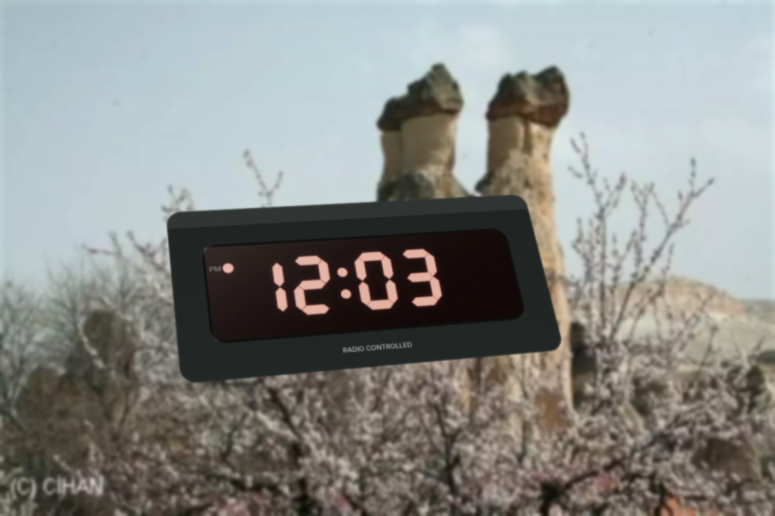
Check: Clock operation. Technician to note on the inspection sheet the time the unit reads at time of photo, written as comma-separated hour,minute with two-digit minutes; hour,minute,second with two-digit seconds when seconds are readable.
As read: 12,03
